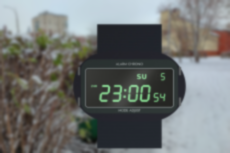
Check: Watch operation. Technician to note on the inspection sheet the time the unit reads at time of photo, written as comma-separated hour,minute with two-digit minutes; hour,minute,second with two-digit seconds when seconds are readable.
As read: 23,00
